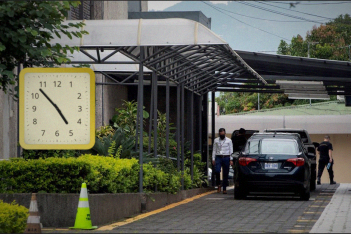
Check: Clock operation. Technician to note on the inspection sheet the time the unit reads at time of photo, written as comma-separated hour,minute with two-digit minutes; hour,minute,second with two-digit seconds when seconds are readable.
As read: 4,53
